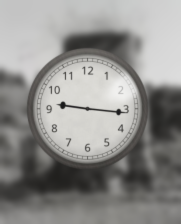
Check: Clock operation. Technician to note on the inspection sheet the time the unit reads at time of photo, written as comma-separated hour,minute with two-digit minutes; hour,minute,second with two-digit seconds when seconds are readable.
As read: 9,16
